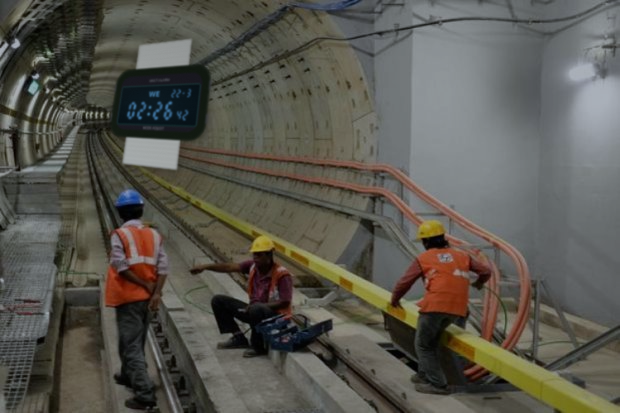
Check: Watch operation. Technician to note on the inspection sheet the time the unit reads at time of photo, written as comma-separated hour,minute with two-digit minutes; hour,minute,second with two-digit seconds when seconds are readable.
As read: 2,26
